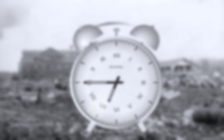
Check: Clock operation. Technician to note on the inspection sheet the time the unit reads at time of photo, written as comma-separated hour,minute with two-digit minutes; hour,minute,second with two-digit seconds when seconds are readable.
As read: 6,45
